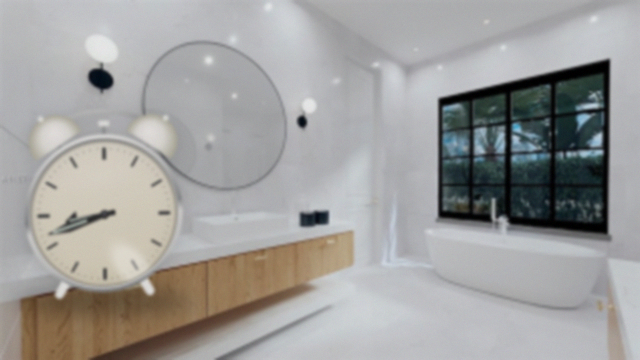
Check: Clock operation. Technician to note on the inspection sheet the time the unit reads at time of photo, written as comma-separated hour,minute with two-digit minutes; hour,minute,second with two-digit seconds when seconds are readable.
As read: 8,42
